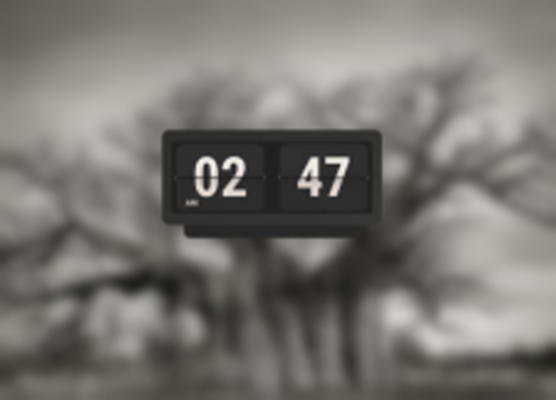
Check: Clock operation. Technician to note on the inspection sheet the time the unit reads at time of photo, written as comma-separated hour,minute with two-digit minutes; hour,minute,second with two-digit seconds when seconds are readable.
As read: 2,47
